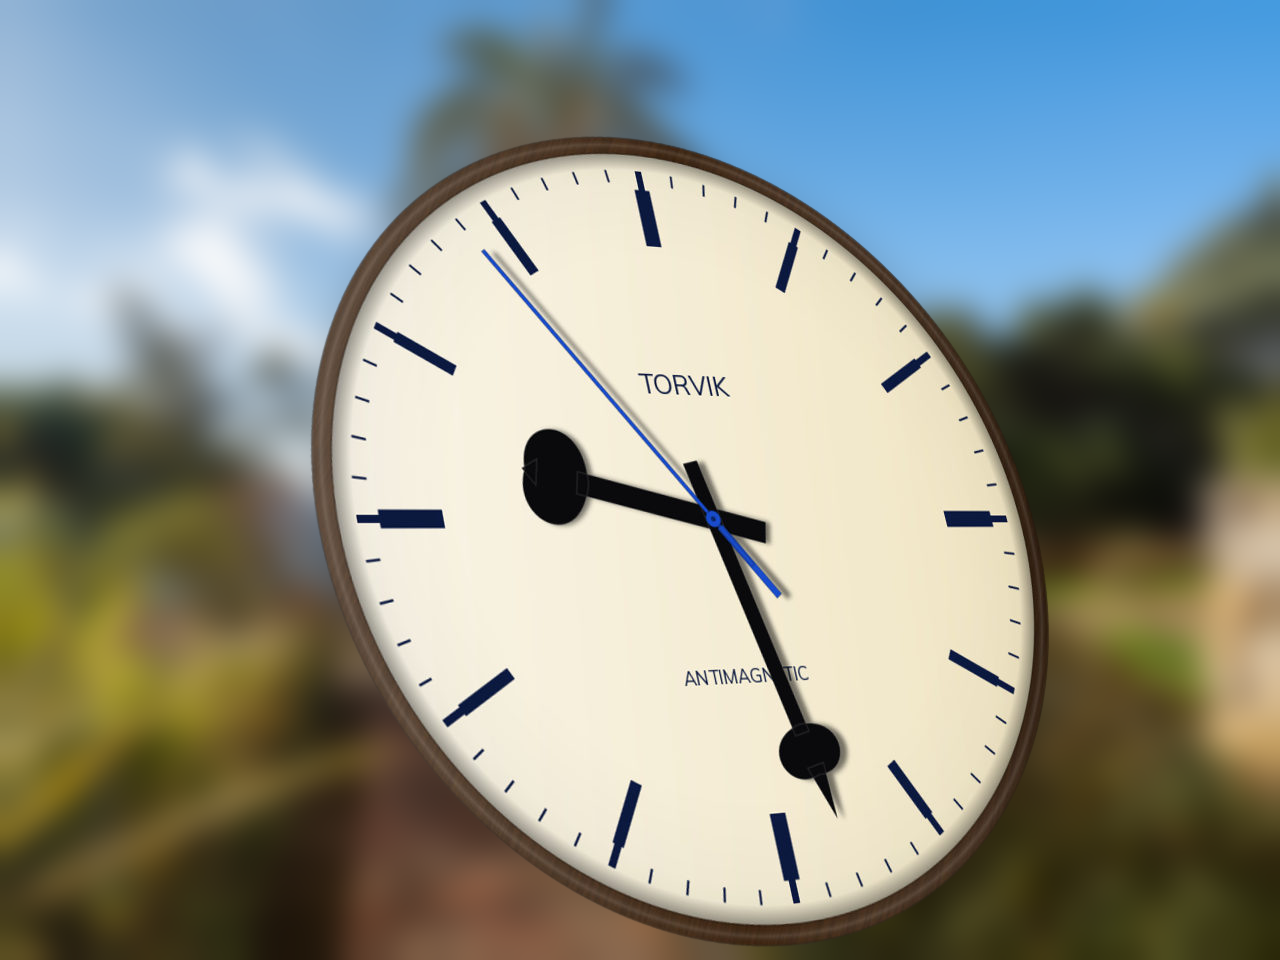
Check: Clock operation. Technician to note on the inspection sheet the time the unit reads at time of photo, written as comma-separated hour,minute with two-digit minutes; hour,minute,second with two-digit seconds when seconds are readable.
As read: 9,27,54
